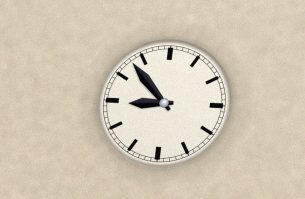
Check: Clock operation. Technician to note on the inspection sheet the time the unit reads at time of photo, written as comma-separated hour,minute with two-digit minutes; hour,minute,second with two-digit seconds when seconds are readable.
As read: 8,53
